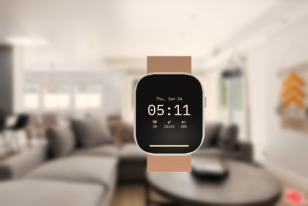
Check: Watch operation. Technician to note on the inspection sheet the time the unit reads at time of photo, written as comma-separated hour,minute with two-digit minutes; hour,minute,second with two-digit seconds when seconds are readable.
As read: 5,11
